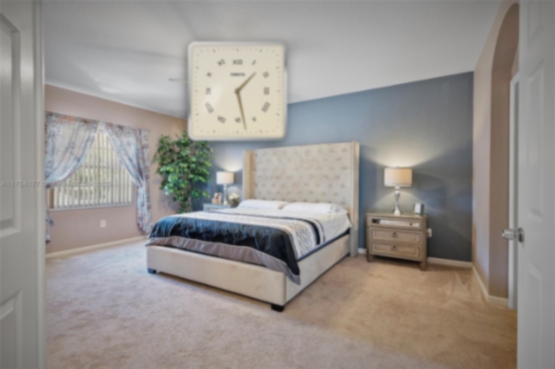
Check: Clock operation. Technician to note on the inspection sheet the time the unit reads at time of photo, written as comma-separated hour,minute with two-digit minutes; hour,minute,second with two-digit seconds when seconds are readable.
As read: 1,28
